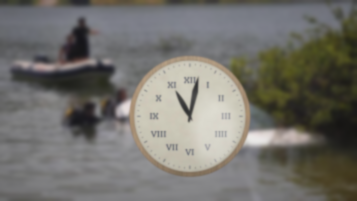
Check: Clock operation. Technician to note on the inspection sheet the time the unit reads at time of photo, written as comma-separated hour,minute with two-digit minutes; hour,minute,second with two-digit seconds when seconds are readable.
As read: 11,02
